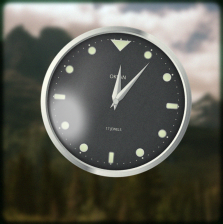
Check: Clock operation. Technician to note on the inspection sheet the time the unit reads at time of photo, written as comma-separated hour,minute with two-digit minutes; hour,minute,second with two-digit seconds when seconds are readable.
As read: 12,06
